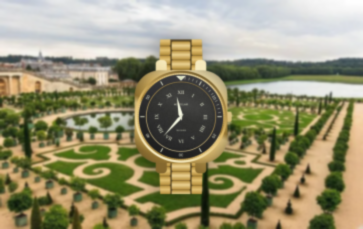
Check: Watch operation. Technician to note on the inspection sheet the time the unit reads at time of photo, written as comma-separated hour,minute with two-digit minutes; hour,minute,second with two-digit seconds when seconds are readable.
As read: 11,37
